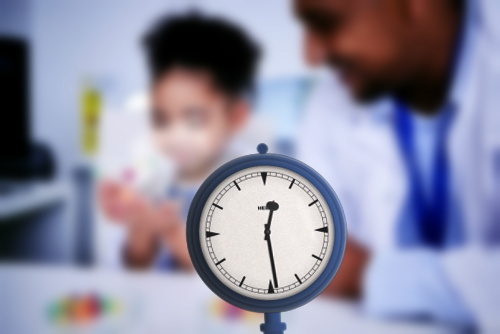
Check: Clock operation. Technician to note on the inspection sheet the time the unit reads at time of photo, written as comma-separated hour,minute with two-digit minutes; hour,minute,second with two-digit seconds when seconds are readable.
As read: 12,29
